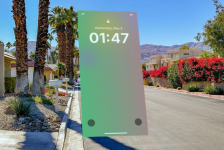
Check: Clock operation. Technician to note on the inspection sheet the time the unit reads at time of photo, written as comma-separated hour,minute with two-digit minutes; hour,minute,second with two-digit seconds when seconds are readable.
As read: 1,47
